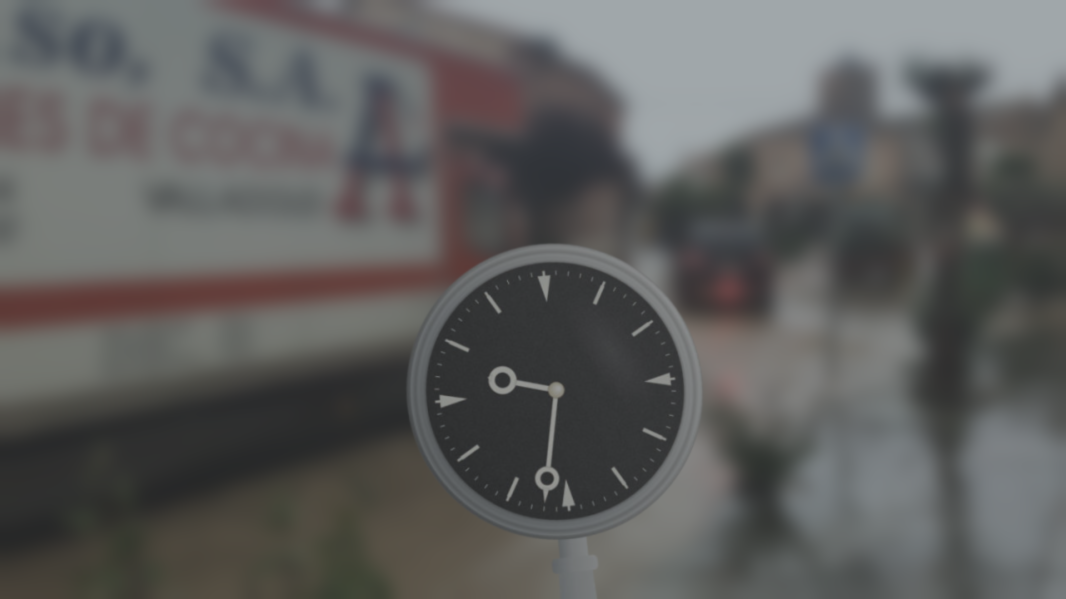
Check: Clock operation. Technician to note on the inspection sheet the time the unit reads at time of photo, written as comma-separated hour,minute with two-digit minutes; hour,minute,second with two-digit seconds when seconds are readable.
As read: 9,32
